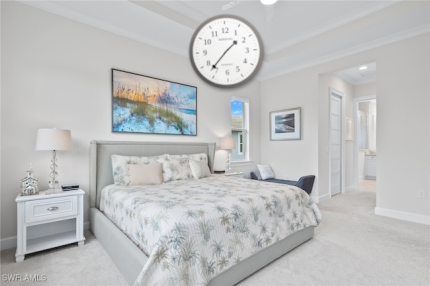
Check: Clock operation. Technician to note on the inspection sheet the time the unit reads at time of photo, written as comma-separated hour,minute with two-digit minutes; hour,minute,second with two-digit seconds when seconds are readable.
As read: 1,37
